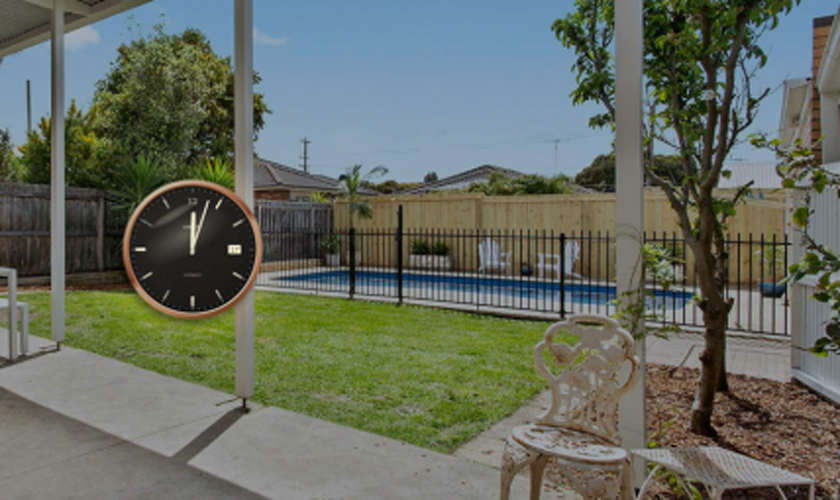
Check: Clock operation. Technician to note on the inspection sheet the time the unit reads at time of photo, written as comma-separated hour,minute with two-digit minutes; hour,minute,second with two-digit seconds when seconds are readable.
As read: 12,03
